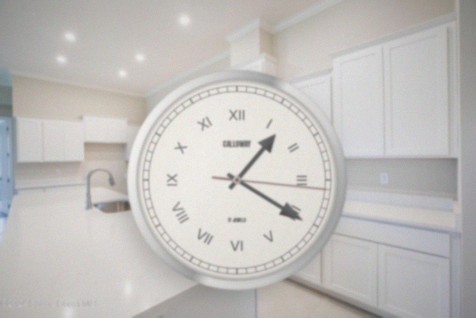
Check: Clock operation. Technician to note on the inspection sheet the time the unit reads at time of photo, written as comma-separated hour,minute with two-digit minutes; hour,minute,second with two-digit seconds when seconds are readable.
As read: 1,20,16
